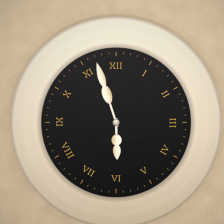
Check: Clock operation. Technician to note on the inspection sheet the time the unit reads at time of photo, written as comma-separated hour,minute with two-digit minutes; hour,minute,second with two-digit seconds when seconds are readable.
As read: 5,57
